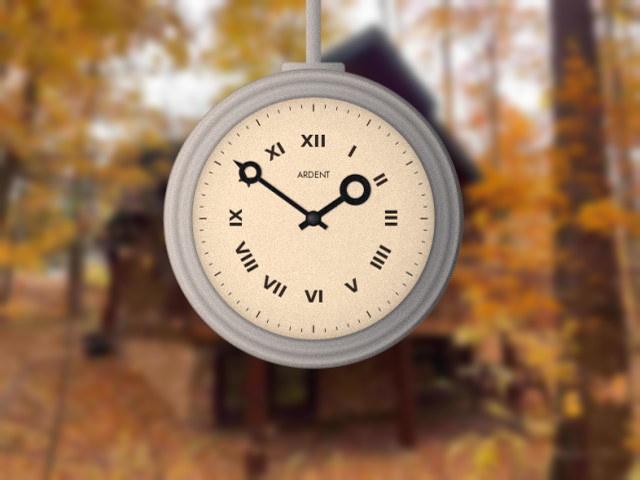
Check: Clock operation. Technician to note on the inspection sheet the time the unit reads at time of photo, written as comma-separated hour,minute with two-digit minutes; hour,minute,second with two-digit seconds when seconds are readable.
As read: 1,51
